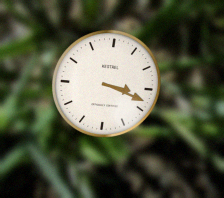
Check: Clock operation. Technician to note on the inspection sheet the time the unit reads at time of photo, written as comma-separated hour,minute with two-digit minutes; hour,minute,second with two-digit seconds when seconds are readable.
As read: 3,18
